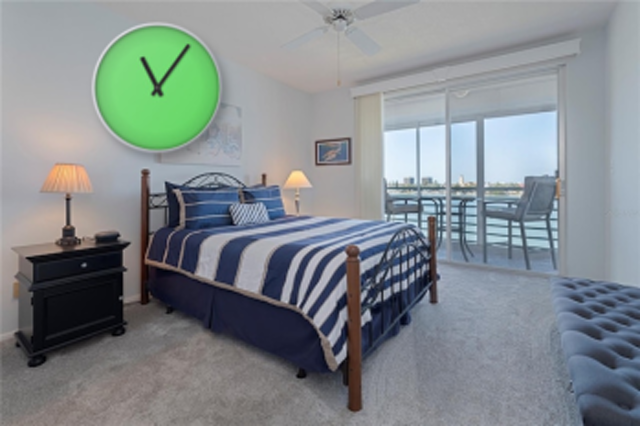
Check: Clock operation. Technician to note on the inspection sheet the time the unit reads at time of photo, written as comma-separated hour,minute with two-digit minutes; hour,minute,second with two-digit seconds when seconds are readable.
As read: 11,06
